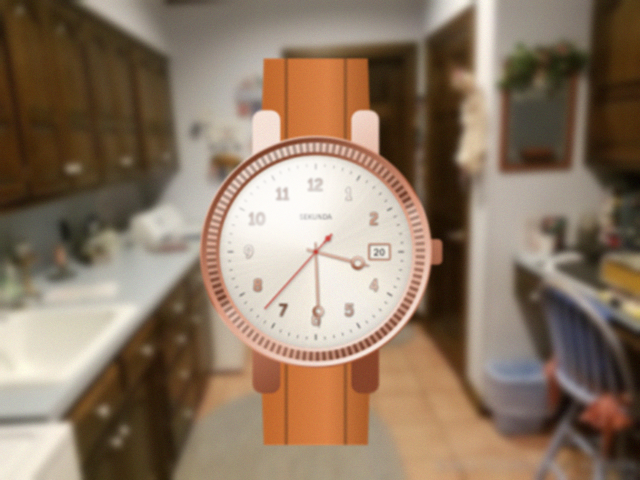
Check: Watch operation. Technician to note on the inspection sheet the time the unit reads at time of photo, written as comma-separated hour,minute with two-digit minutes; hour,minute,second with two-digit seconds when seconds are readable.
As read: 3,29,37
